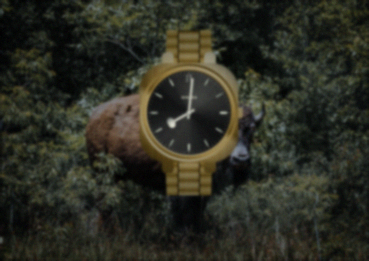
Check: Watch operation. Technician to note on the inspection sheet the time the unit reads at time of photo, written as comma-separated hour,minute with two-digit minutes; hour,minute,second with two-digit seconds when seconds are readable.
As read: 8,01
